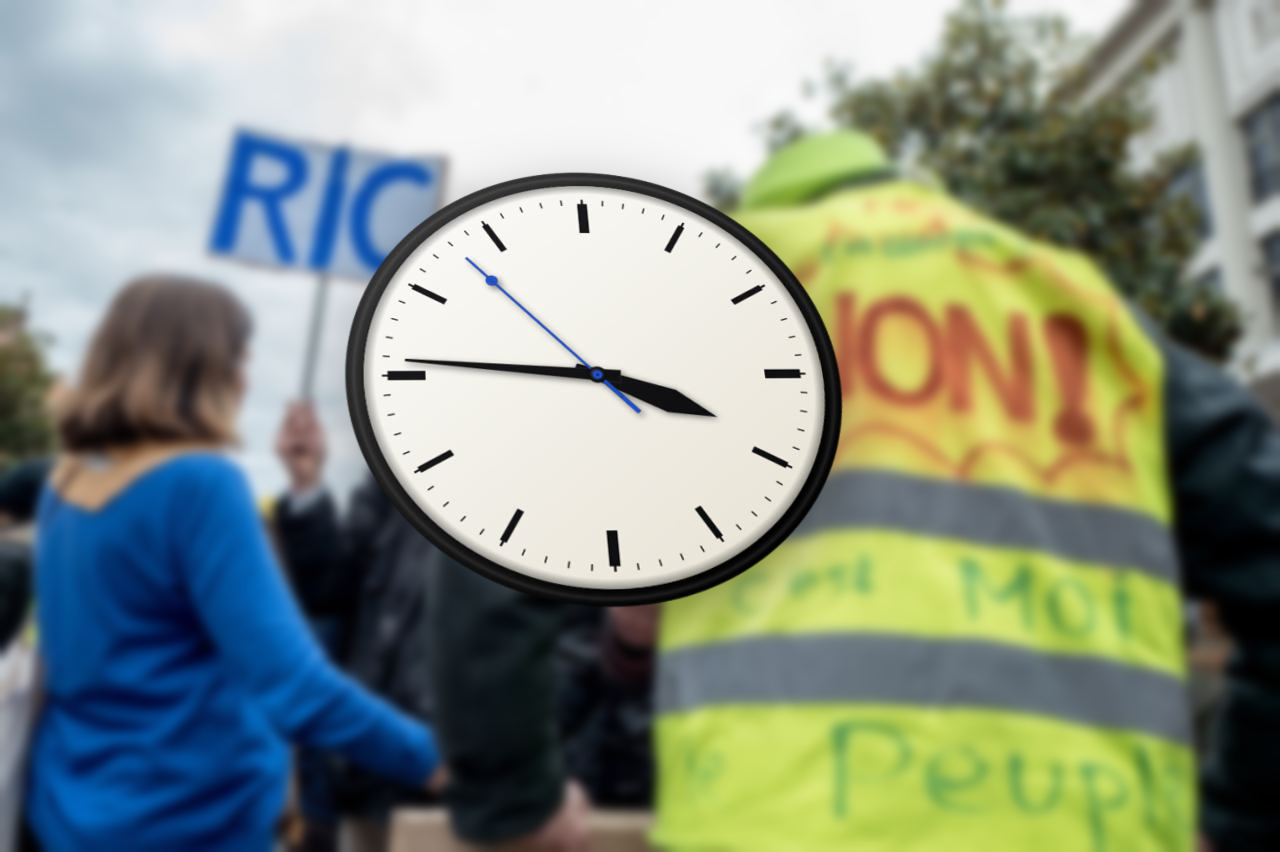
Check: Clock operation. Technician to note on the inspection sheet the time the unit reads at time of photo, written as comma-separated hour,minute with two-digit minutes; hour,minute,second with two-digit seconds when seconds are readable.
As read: 3,45,53
